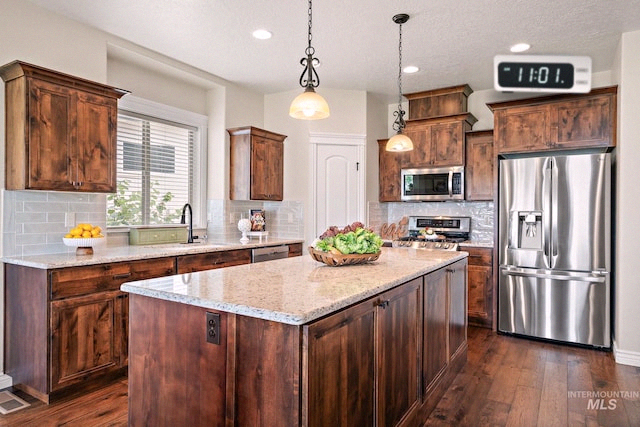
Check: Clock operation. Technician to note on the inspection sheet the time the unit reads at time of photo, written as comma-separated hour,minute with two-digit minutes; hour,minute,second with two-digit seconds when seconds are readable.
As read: 11,01
